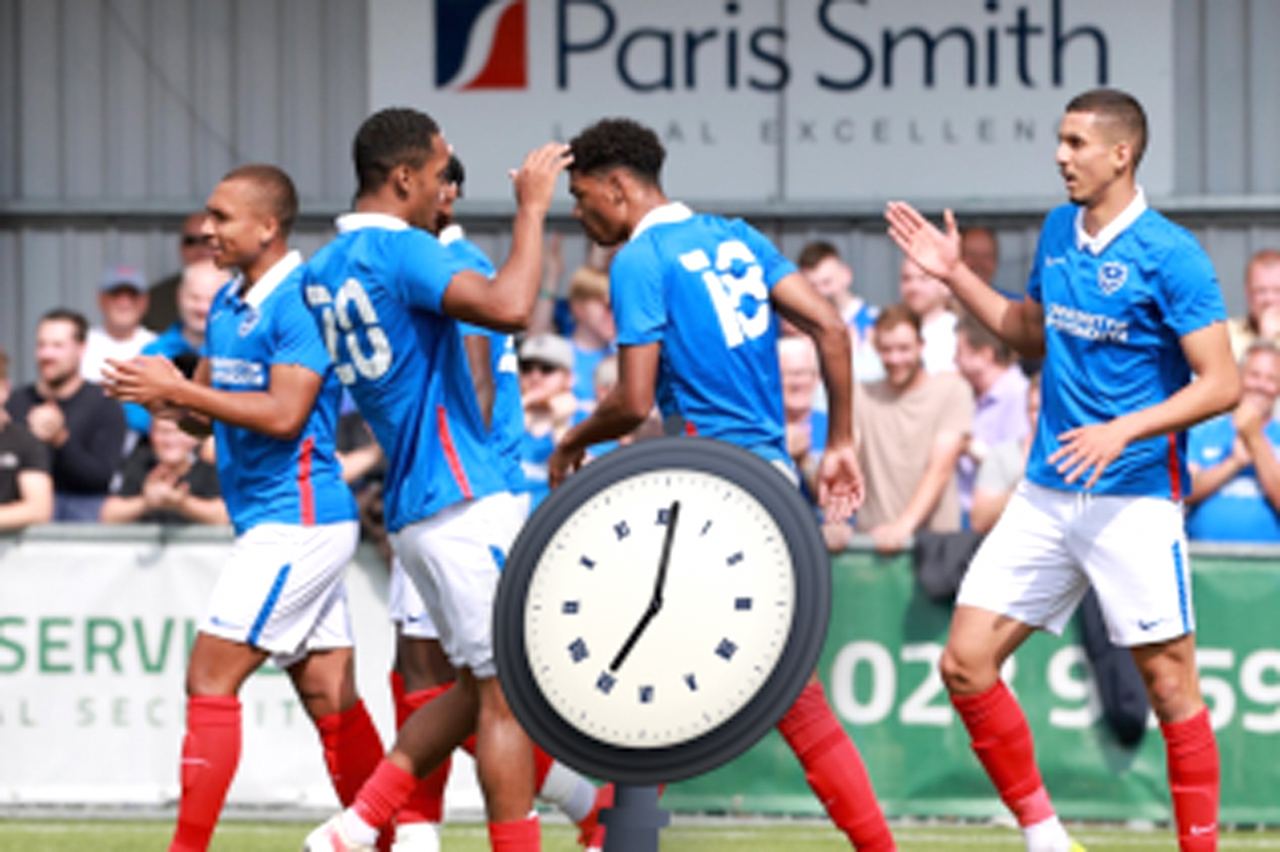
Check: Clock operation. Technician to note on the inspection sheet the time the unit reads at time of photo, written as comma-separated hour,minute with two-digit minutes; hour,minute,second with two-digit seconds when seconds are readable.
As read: 7,01
